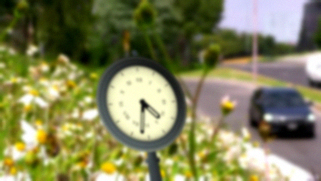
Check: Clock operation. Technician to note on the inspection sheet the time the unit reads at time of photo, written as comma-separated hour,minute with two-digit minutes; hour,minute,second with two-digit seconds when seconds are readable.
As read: 4,32
